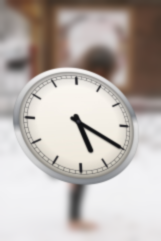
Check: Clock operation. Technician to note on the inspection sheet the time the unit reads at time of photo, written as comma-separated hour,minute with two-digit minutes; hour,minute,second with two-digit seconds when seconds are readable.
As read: 5,20
